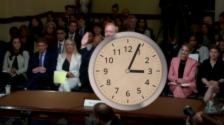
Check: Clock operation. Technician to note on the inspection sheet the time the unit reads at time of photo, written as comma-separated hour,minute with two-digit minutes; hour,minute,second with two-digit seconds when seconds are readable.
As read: 3,04
